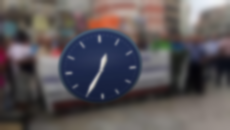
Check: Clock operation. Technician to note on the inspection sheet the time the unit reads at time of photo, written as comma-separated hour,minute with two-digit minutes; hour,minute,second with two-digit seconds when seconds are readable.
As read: 12,35
